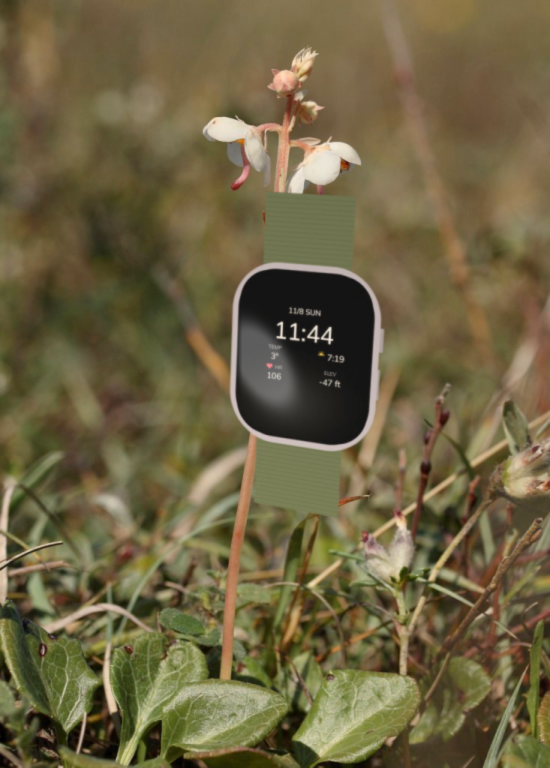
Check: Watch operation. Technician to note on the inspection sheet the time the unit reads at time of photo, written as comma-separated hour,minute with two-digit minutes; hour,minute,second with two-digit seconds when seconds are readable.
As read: 11,44
